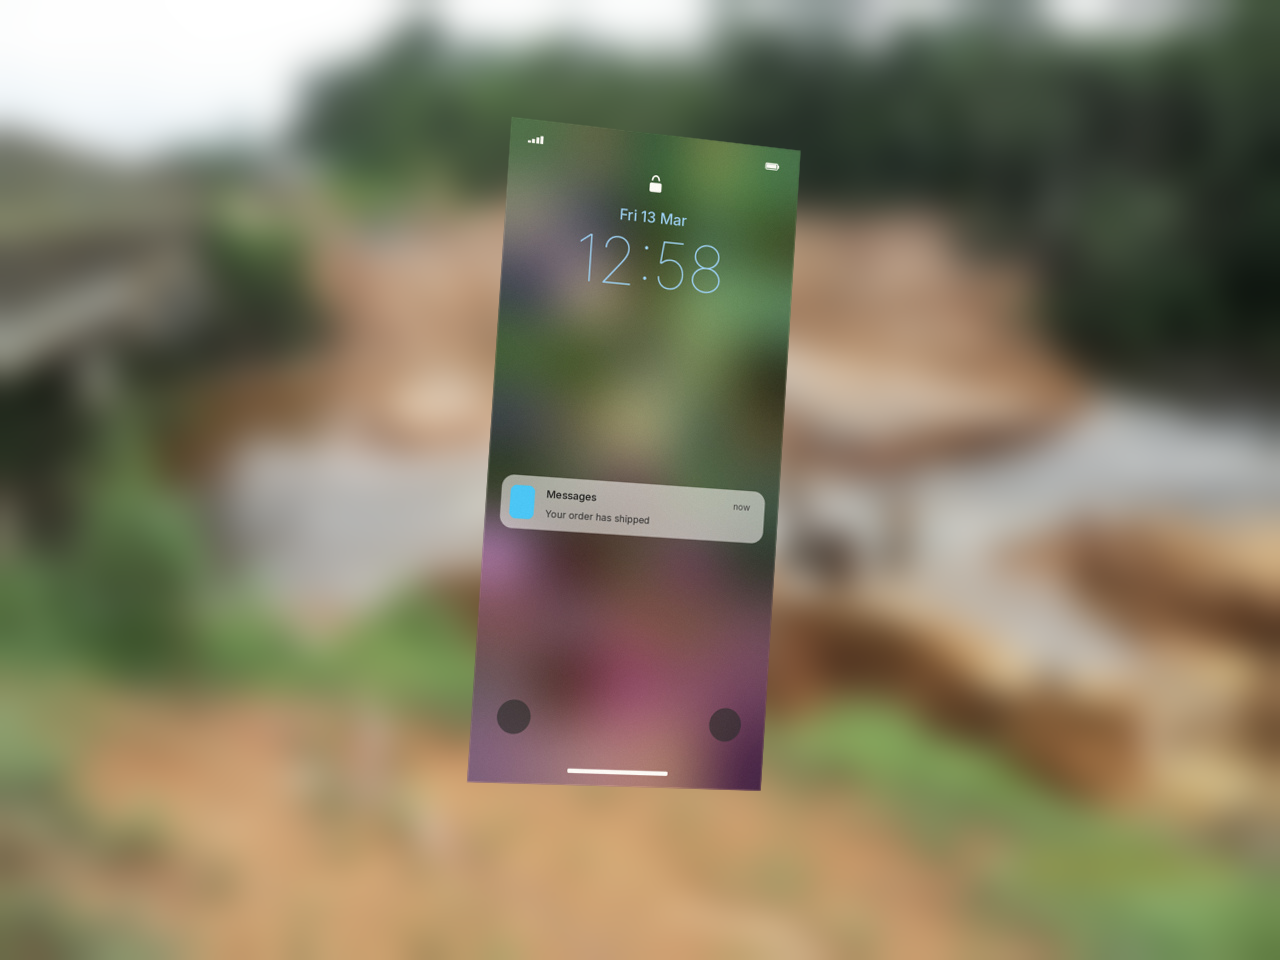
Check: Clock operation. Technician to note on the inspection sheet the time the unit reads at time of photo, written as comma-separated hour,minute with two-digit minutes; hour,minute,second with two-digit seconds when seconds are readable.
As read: 12,58
